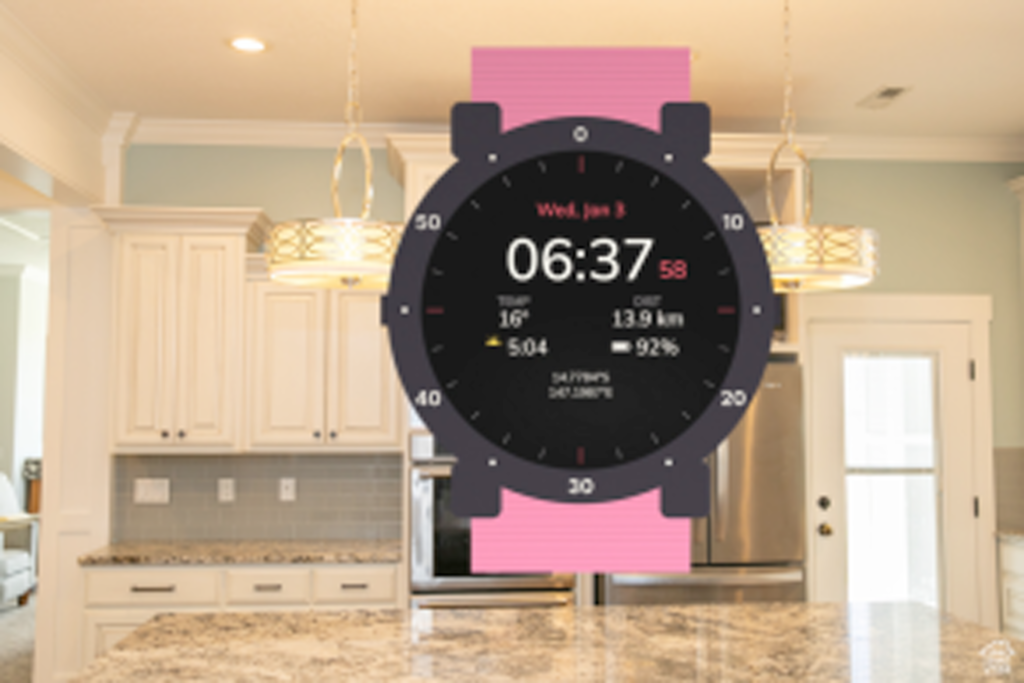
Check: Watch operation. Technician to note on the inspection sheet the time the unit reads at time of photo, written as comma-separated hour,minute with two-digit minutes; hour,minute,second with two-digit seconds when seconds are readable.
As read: 6,37
